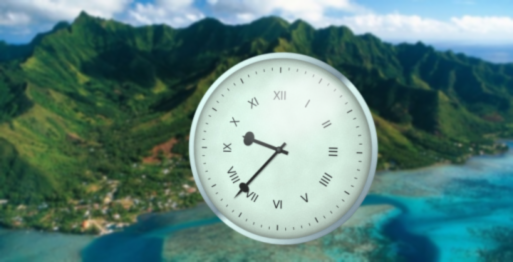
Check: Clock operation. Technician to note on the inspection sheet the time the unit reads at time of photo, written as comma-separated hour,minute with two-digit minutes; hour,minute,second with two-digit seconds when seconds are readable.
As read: 9,37
